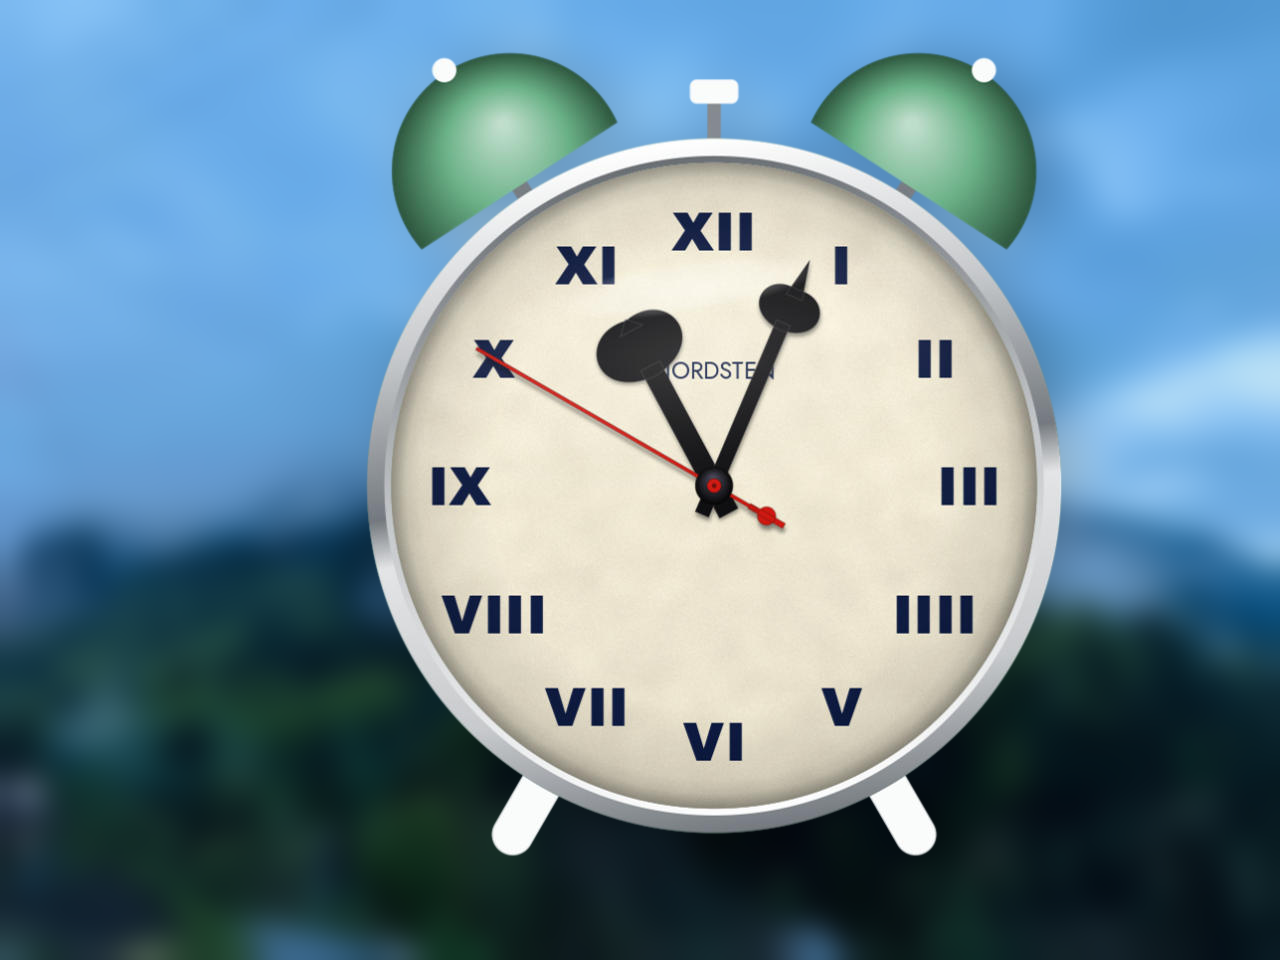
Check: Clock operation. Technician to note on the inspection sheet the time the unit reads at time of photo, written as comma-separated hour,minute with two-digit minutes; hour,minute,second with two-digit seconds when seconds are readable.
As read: 11,03,50
